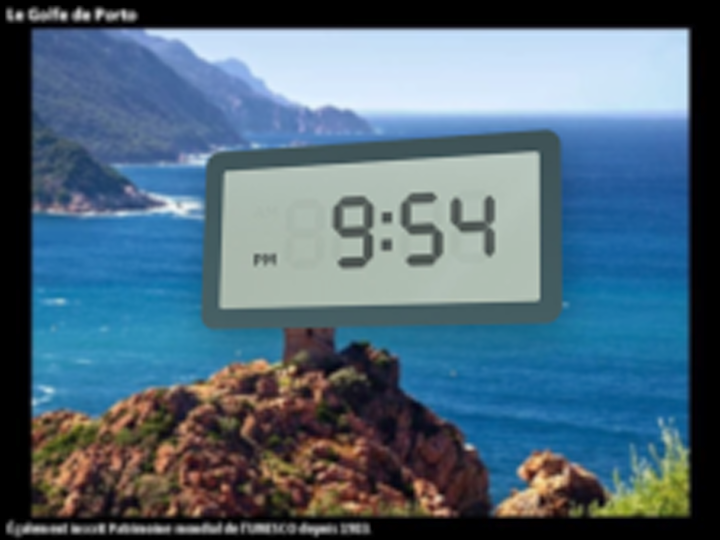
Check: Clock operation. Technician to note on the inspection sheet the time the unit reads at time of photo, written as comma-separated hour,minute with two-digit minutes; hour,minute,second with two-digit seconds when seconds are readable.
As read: 9,54
